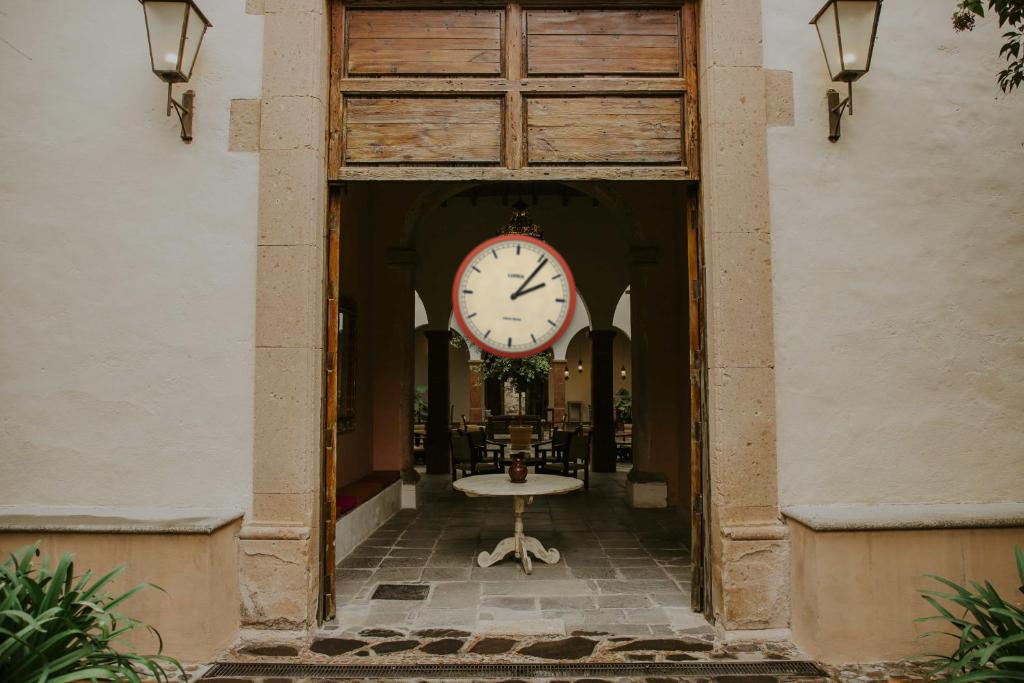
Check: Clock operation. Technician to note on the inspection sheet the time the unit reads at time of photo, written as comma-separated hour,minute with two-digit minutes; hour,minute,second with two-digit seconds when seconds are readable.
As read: 2,06
